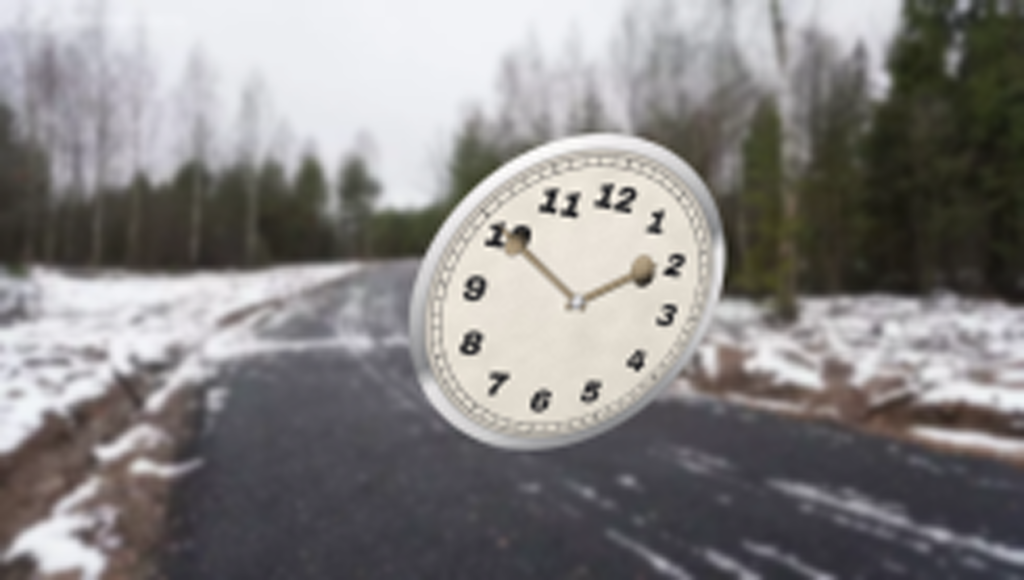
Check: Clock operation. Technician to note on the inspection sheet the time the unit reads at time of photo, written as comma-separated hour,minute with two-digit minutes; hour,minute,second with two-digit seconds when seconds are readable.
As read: 1,50
